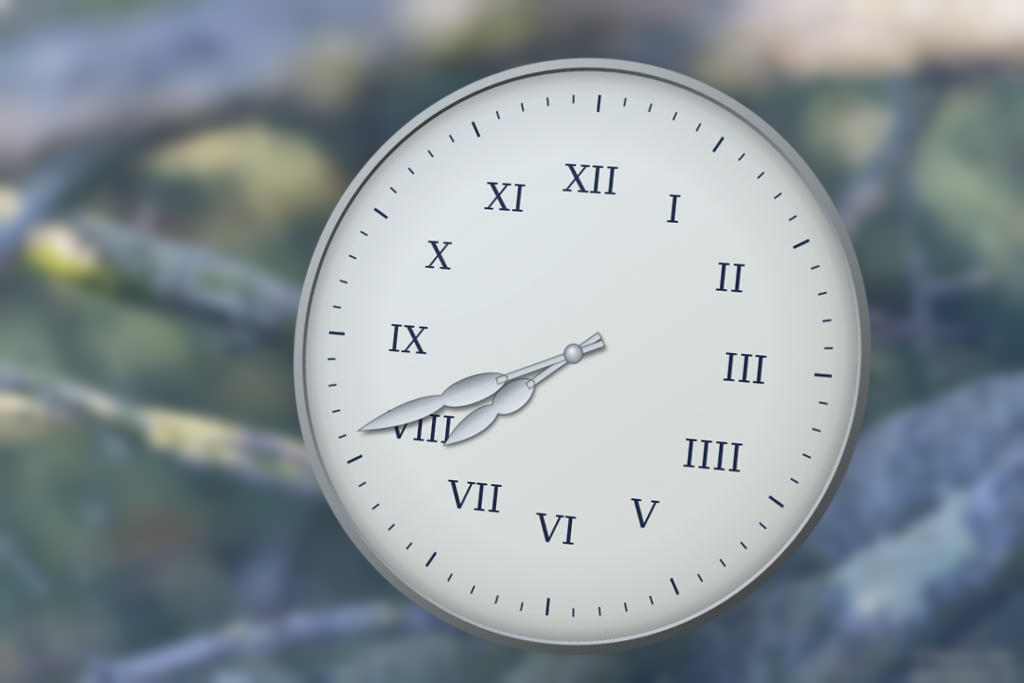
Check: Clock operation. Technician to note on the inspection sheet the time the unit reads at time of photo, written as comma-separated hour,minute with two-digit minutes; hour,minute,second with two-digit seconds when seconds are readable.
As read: 7,41
